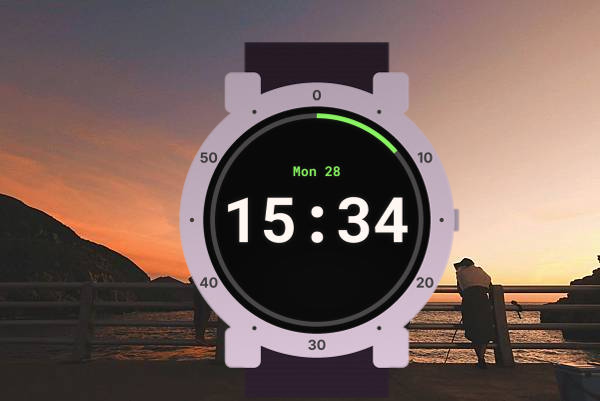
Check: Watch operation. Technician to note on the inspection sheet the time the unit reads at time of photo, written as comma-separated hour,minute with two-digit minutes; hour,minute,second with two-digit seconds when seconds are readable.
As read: 15,34
